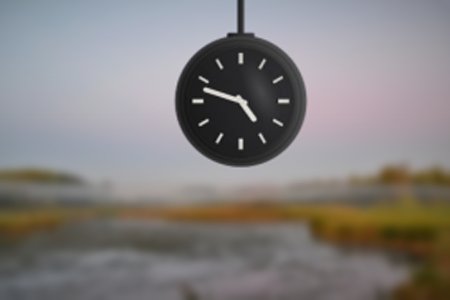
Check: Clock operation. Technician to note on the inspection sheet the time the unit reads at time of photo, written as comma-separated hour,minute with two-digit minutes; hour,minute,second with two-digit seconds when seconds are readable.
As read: 4,48
